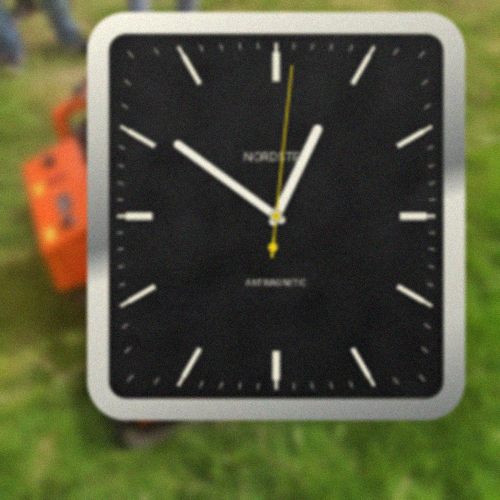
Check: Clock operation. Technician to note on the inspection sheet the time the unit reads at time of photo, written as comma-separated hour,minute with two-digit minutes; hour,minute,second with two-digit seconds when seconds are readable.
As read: 12,51,01
